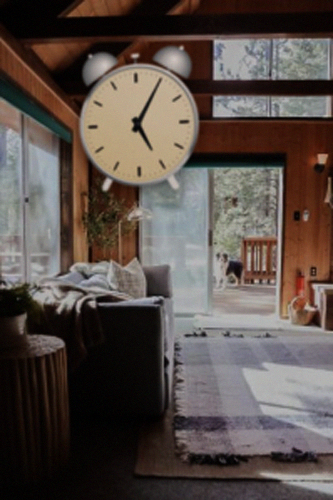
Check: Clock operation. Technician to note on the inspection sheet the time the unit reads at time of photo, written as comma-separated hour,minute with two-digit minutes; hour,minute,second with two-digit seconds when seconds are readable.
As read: 5,05
